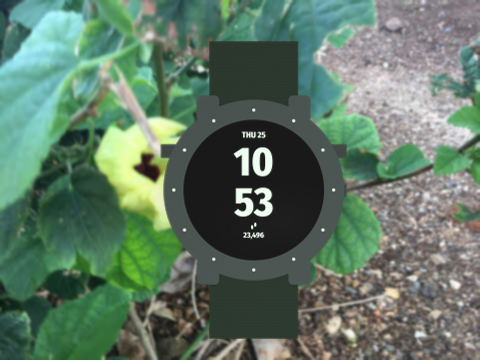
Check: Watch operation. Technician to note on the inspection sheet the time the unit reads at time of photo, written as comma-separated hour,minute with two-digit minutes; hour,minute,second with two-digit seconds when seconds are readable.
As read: 10,53
